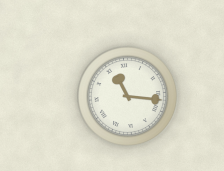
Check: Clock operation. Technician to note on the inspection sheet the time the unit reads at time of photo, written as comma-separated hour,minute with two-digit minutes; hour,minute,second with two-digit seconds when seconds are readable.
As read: 11,17
